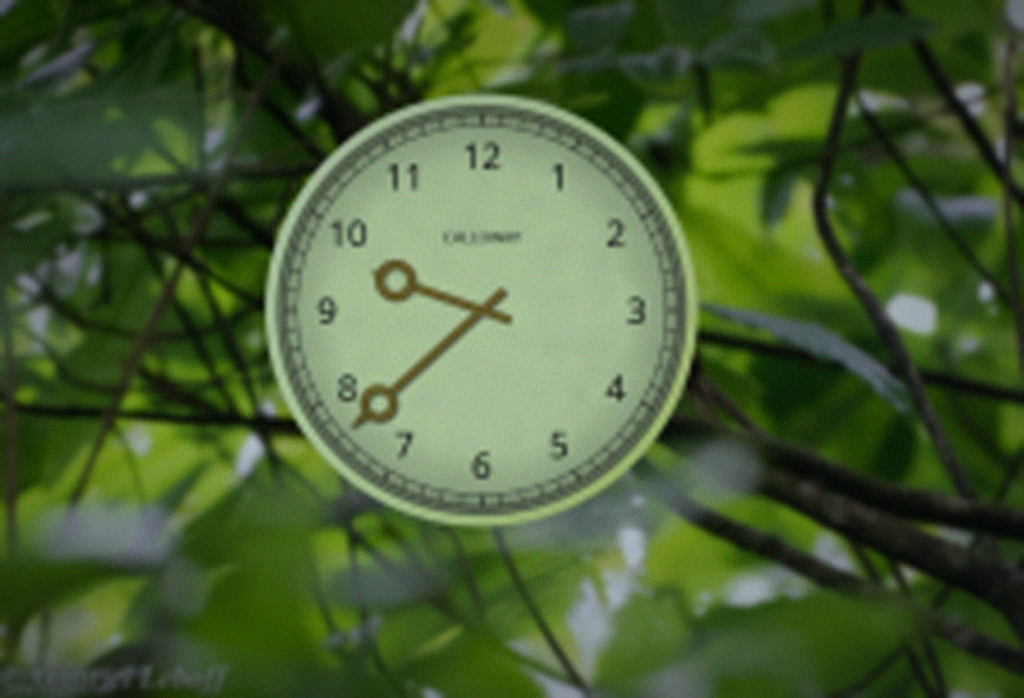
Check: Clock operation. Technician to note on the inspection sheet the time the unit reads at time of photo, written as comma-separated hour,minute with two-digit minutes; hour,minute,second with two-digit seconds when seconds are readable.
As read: 9,38
